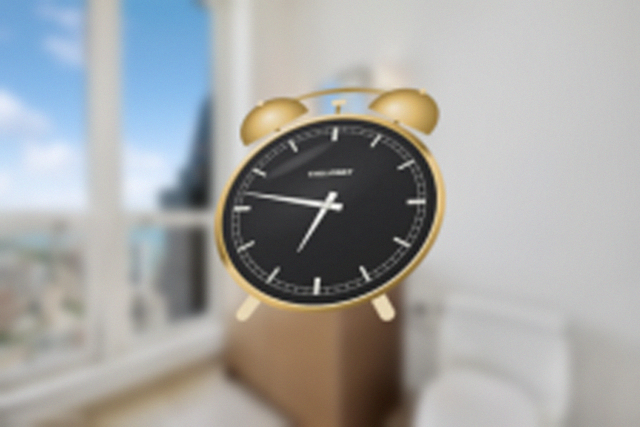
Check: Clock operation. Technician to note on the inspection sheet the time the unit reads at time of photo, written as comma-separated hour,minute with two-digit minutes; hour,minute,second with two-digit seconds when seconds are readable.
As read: 6,47
